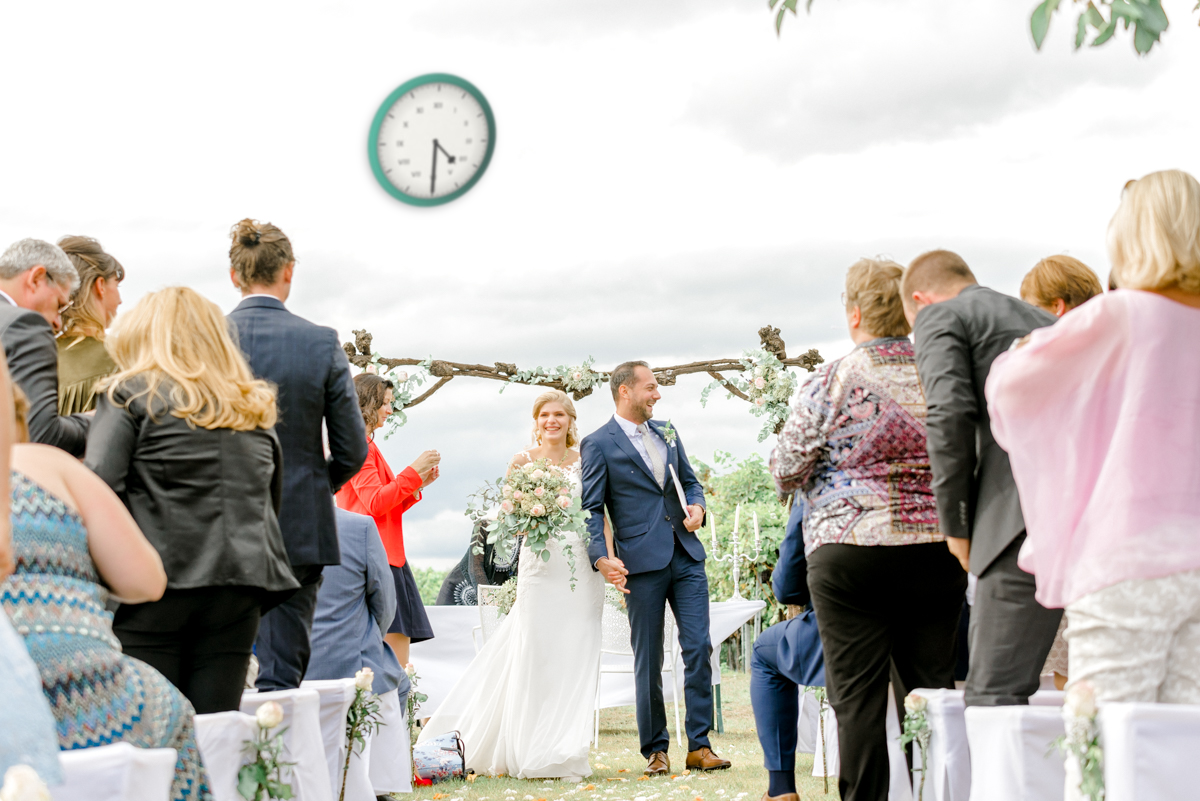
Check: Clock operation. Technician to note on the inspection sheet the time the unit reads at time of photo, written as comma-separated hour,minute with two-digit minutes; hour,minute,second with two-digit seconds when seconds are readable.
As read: 4,30
